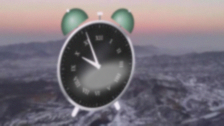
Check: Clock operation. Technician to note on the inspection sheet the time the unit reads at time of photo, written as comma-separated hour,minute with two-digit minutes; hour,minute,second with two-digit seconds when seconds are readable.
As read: 9,56
